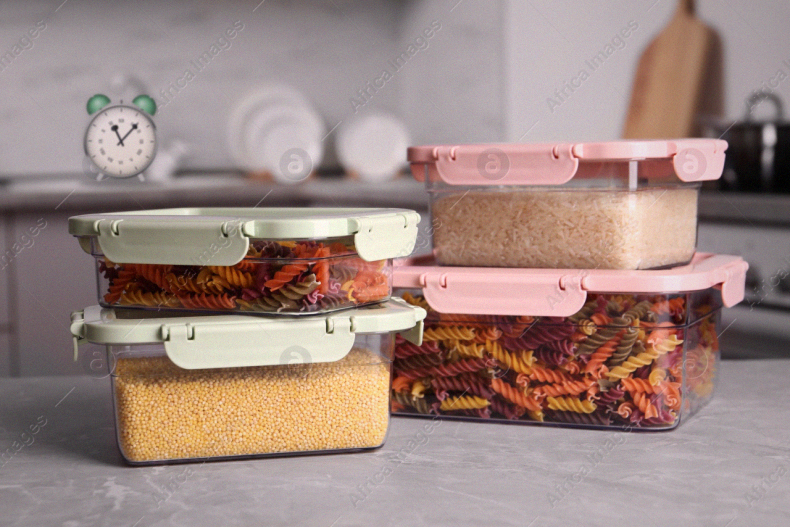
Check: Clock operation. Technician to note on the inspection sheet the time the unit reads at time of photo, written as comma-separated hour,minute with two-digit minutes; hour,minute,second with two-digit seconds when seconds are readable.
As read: 11,07
